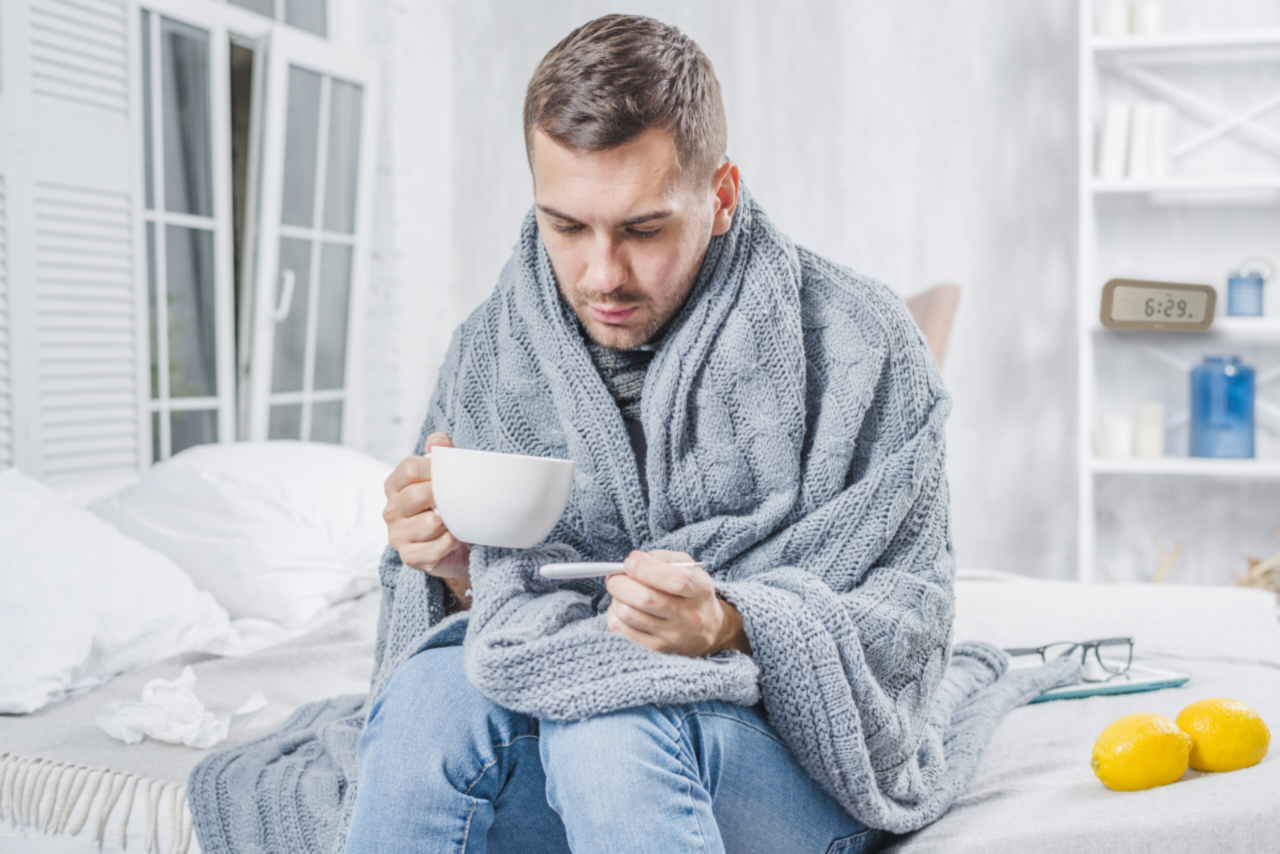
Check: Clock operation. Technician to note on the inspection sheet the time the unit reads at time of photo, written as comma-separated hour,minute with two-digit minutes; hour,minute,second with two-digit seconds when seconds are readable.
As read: 6,29
